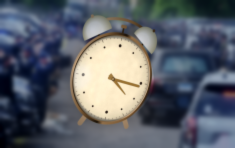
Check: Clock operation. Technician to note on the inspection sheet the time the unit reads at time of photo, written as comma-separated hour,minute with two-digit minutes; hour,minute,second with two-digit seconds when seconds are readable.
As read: 4,16
